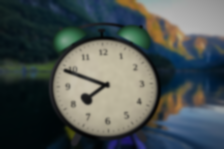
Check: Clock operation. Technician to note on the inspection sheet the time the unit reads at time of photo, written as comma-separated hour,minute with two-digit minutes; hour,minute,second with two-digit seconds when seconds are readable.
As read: 7,49
